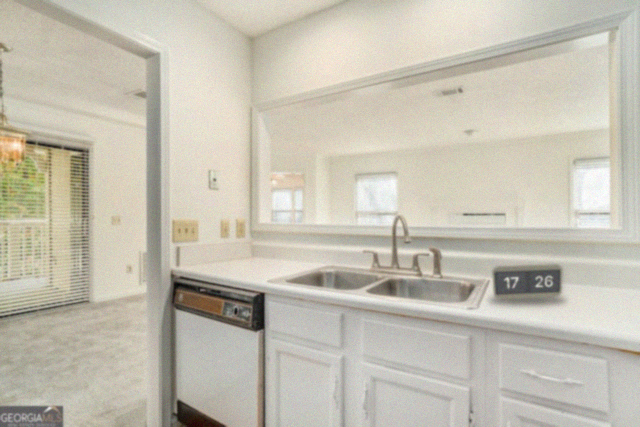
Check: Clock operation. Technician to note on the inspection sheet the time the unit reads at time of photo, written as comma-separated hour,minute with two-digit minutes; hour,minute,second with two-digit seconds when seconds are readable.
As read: 17,26
